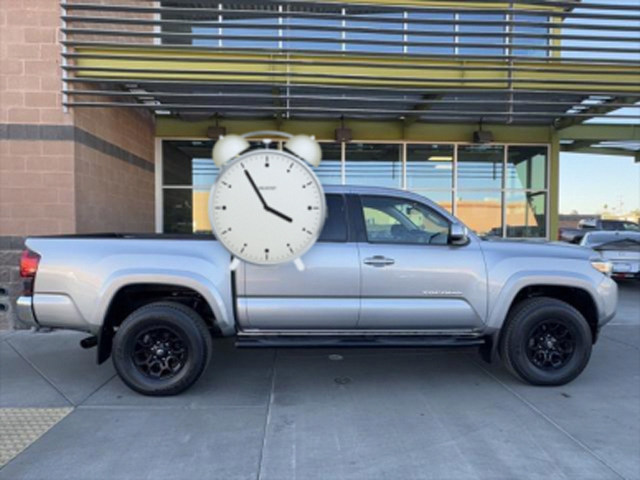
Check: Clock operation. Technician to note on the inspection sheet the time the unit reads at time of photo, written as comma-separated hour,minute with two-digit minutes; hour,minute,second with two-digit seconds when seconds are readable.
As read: 3,55
